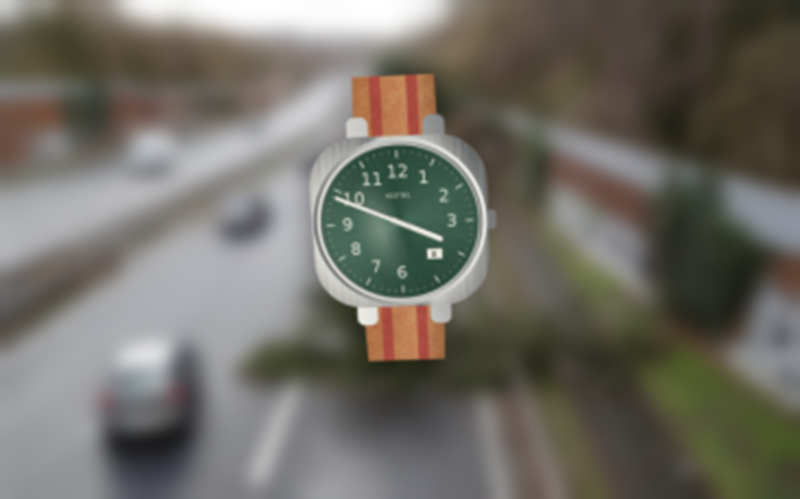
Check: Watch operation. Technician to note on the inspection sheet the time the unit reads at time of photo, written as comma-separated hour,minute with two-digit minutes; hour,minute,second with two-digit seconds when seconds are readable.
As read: 3,49
